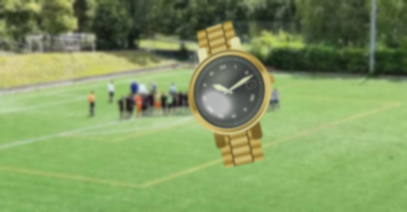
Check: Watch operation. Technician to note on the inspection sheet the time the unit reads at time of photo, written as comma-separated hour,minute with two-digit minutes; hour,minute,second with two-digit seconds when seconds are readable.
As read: 10,12
